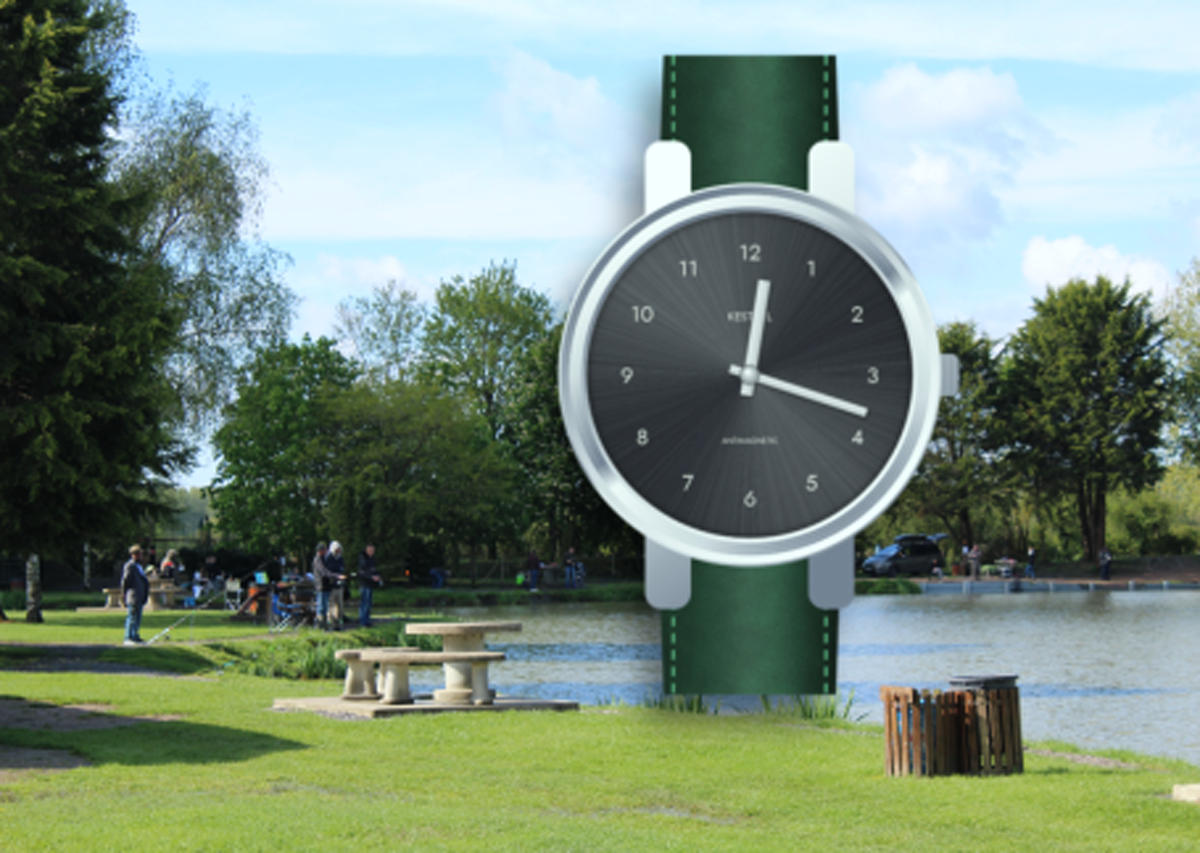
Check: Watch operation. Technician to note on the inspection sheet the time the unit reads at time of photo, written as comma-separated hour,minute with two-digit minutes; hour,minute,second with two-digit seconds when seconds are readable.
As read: 12,18
